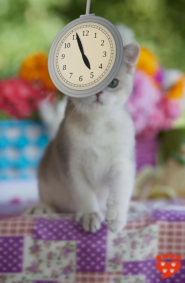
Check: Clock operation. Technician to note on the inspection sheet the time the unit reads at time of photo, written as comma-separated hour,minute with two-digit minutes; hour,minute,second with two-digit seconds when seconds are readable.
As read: 4,56
